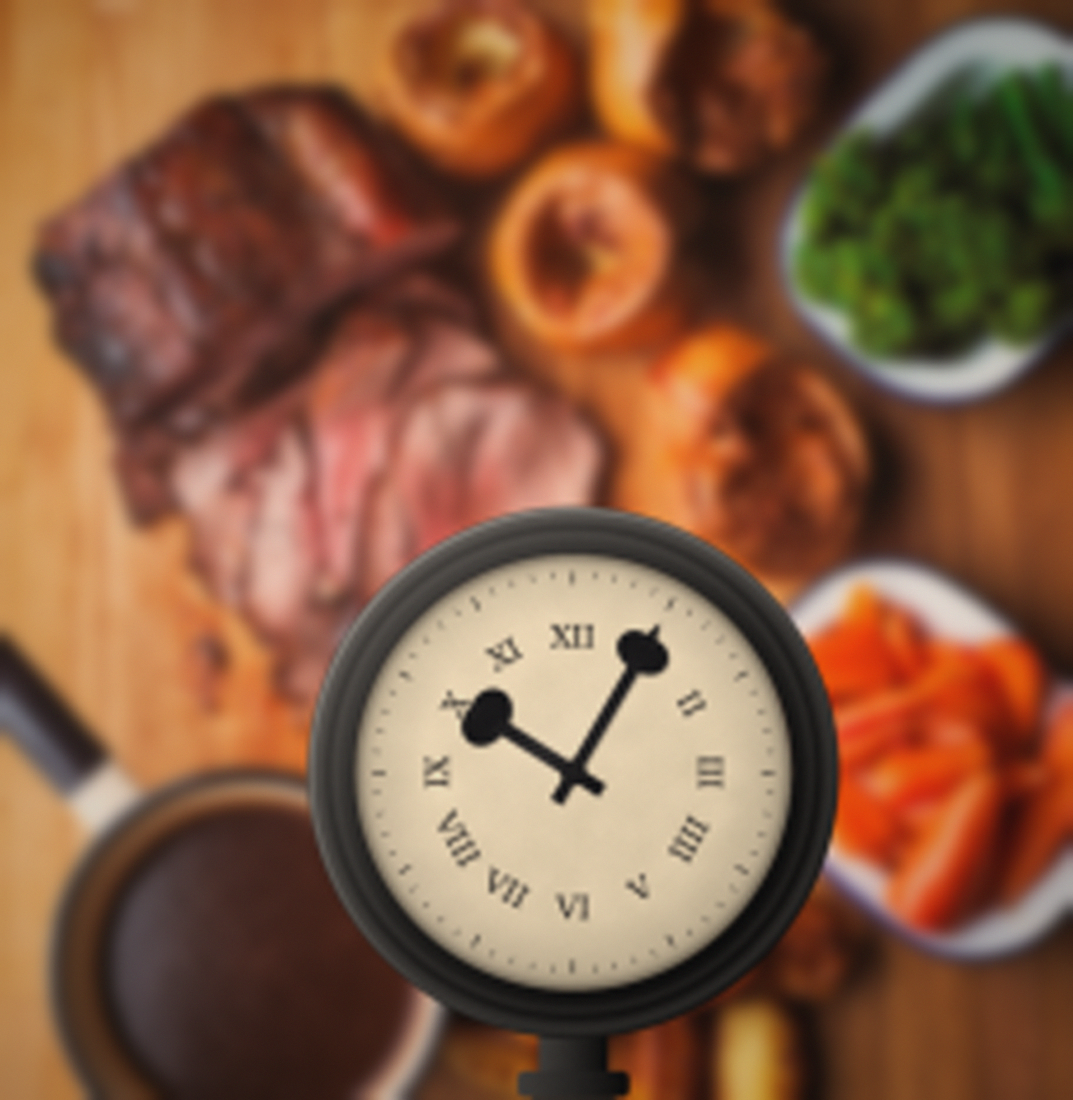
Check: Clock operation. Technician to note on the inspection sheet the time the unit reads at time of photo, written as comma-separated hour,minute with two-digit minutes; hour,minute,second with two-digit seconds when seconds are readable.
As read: 10,05
